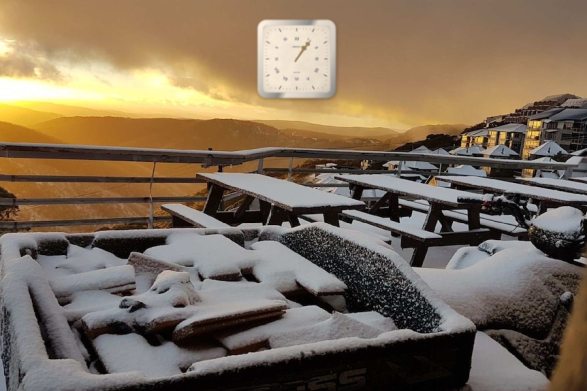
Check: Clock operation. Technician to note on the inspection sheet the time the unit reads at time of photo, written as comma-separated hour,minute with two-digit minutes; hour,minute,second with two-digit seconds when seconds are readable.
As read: 1,06
